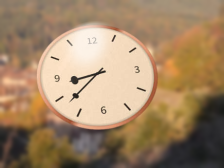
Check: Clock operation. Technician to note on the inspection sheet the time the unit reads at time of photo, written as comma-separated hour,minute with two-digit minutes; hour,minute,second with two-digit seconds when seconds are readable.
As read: 8,38
